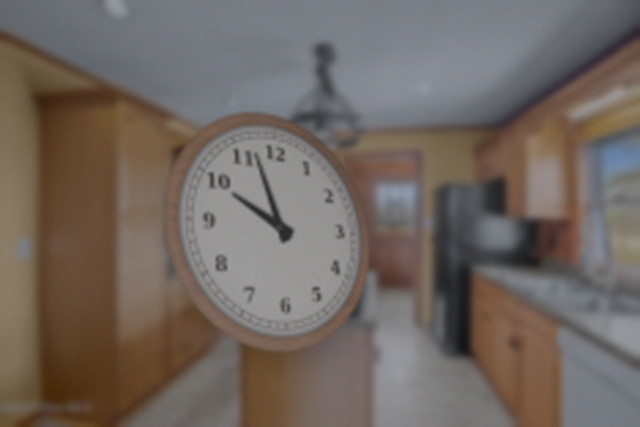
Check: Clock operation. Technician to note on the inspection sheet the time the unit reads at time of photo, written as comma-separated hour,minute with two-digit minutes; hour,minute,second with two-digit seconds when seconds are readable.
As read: 9,57
